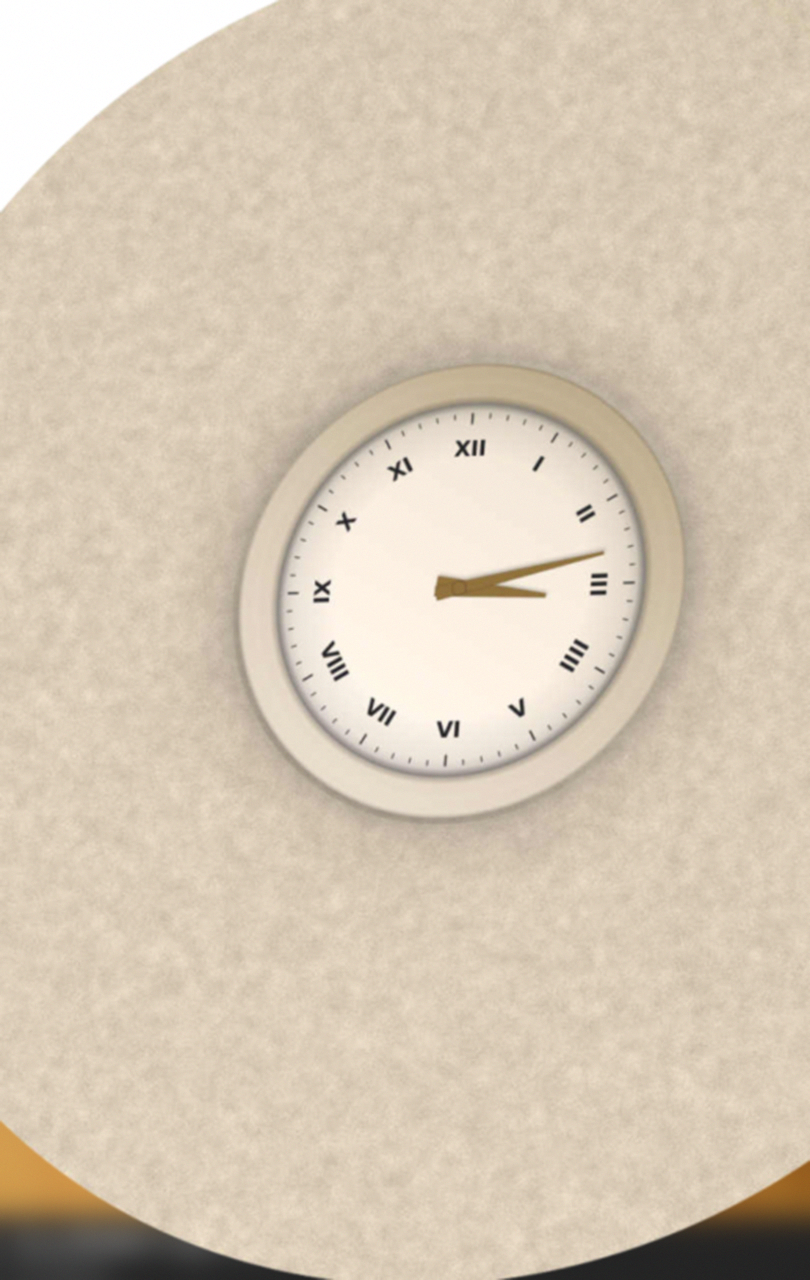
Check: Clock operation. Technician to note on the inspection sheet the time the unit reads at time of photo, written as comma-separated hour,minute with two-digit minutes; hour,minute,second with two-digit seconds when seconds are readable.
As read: 3,13
